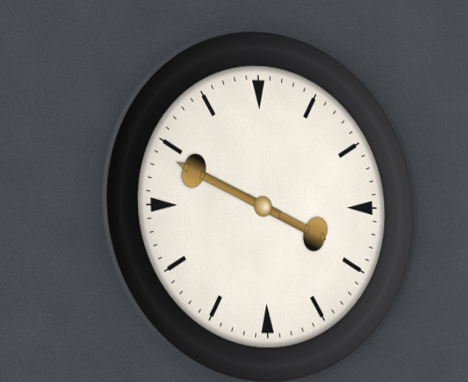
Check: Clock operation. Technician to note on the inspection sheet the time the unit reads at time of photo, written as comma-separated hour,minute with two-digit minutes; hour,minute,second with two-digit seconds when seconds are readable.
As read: 3,49
